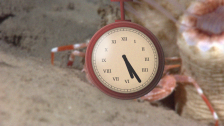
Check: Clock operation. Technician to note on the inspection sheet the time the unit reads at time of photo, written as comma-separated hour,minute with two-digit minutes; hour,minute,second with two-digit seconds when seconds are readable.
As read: 5,25
